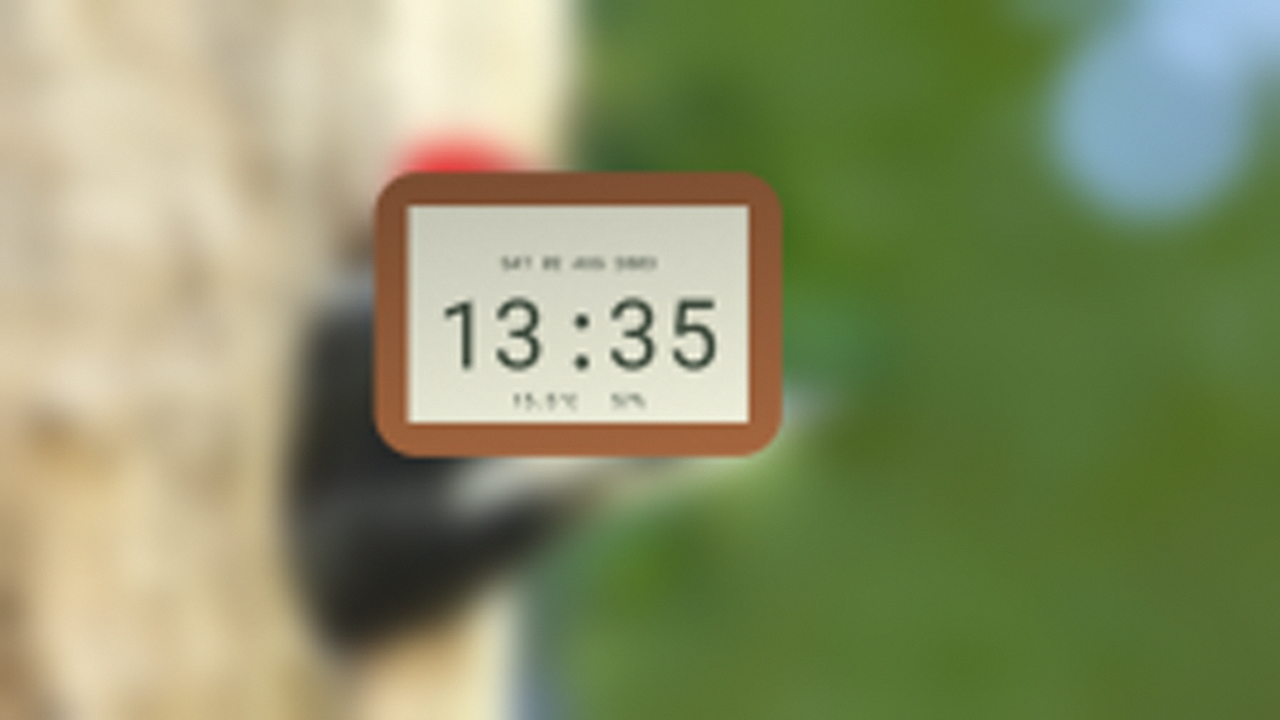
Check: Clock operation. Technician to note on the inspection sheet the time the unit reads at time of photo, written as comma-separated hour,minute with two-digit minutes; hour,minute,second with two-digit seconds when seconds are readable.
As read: 13,35
